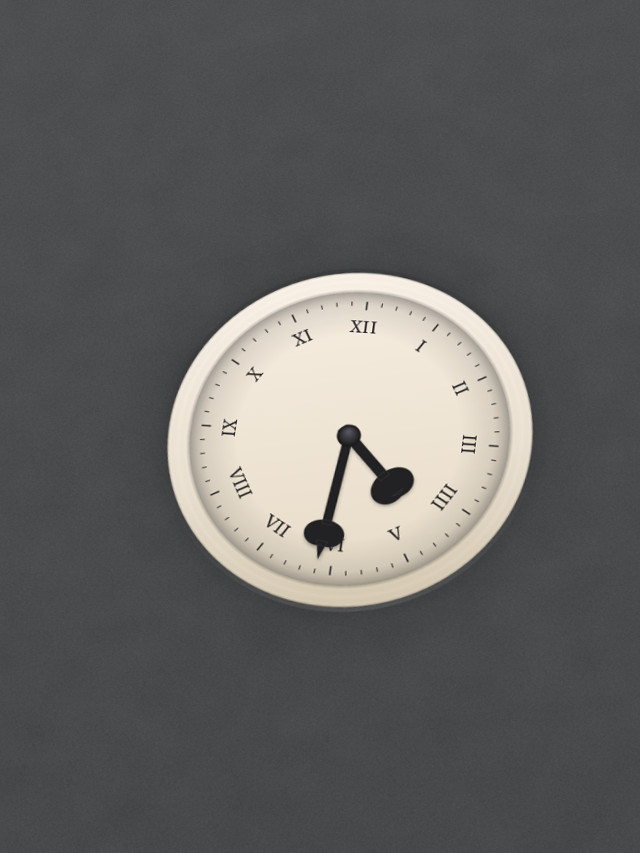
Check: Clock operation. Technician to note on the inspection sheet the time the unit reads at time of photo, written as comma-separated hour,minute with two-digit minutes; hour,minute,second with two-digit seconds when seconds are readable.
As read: 4,31
